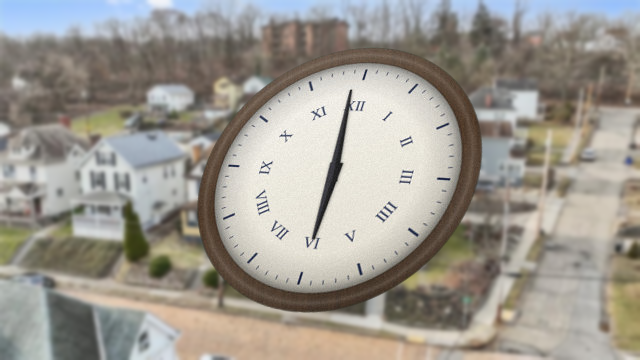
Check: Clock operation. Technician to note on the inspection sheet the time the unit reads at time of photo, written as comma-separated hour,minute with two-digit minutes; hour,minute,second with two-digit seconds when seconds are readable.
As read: 5,59
